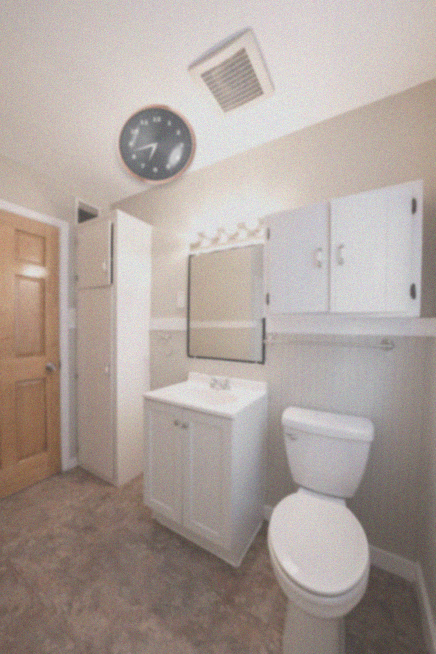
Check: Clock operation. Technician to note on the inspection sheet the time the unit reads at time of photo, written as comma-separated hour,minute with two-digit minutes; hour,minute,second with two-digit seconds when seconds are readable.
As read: 6,42
